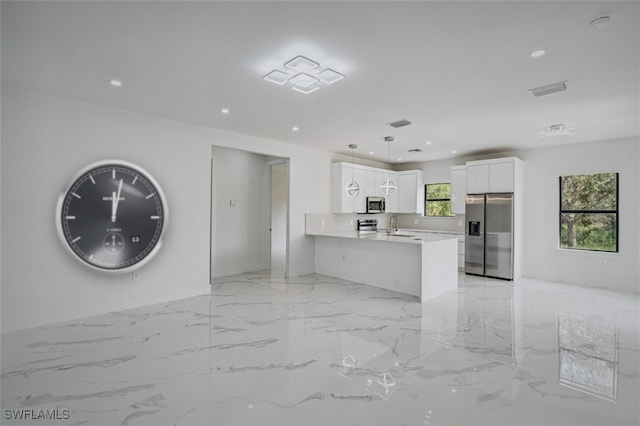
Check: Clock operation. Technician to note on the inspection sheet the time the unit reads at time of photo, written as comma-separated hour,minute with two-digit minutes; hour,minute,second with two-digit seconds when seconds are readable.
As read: 12,02
